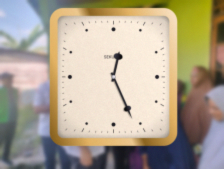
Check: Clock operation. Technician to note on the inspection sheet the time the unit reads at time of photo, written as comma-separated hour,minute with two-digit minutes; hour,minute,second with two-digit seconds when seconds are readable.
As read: 12,26
